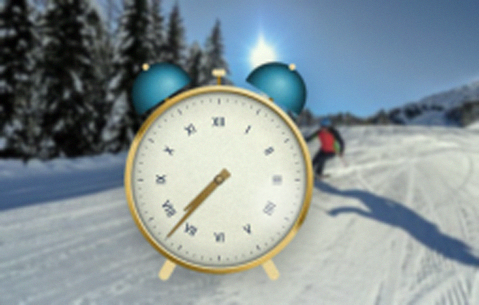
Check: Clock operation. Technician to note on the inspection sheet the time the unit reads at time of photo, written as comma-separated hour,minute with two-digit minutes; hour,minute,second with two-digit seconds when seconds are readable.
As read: 7,37
